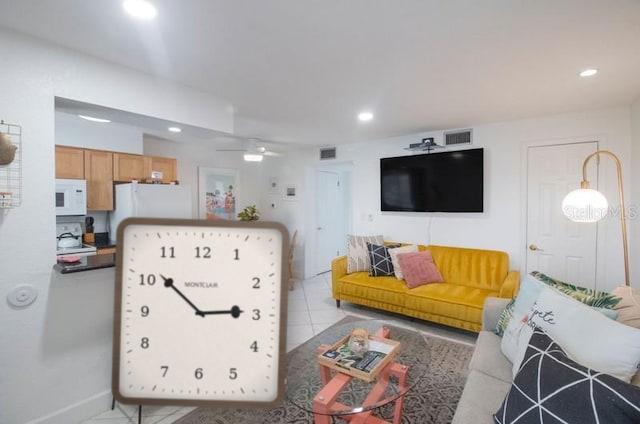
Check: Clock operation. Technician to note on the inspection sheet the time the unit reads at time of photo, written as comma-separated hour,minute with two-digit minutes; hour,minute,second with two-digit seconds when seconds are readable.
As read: 2,52
